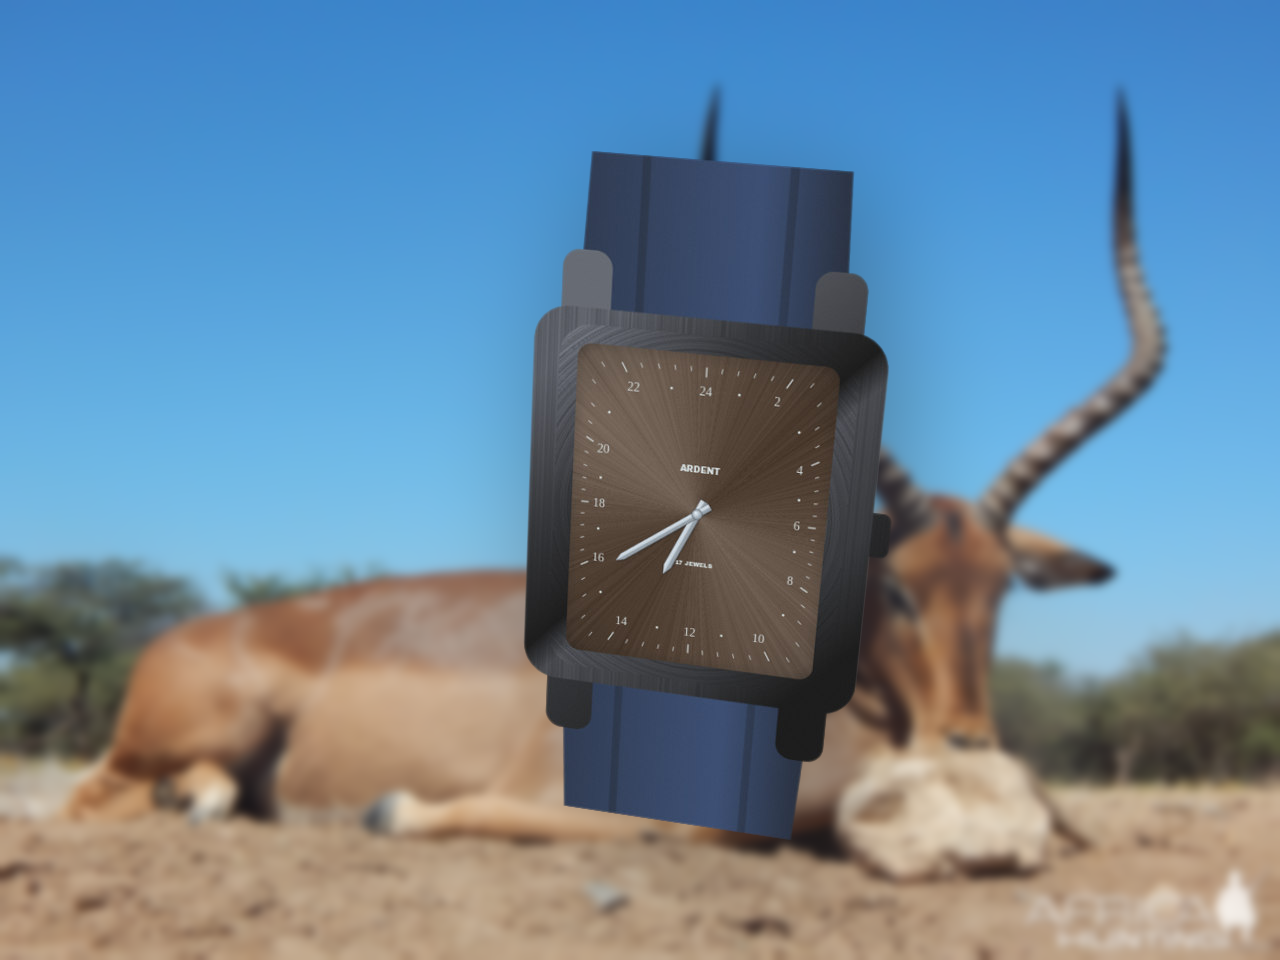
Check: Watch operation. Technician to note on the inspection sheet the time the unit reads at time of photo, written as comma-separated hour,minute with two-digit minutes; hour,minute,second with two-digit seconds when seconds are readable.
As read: 13,39
